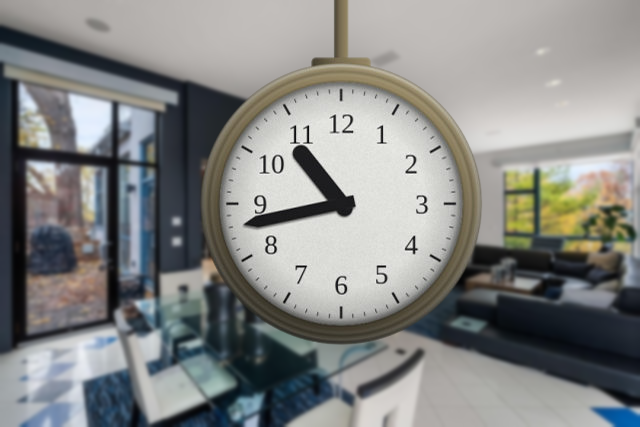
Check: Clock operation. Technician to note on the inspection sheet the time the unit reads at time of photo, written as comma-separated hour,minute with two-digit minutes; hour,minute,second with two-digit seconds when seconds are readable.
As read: 10,43
